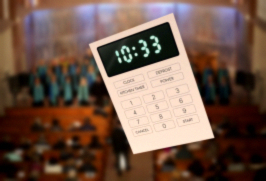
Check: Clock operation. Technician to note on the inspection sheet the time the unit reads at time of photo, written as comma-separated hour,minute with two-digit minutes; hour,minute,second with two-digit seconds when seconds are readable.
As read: 10,33
